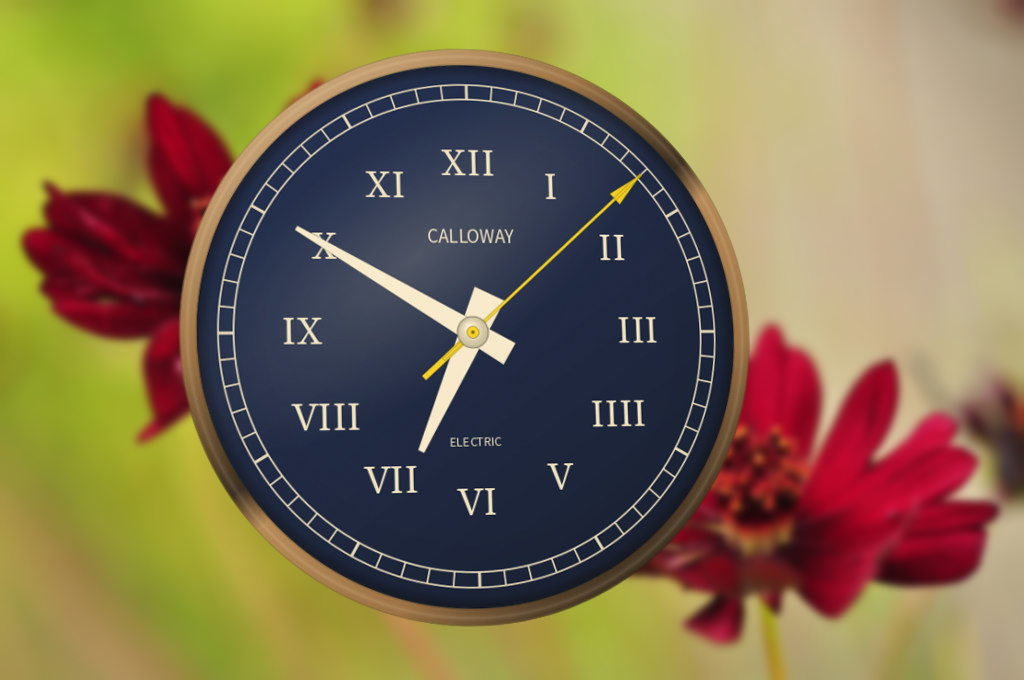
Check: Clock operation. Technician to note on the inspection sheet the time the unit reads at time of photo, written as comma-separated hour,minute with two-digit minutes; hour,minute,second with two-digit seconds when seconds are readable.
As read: 6,50,08
